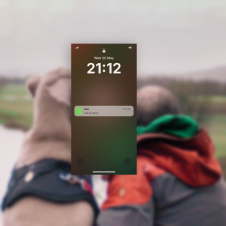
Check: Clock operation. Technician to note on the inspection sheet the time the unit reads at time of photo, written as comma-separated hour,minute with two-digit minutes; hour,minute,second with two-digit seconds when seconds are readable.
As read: 21,12
